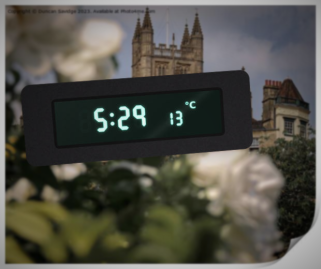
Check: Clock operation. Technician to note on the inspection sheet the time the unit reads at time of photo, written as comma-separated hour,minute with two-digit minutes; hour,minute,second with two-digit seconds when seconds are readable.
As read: 5,29
